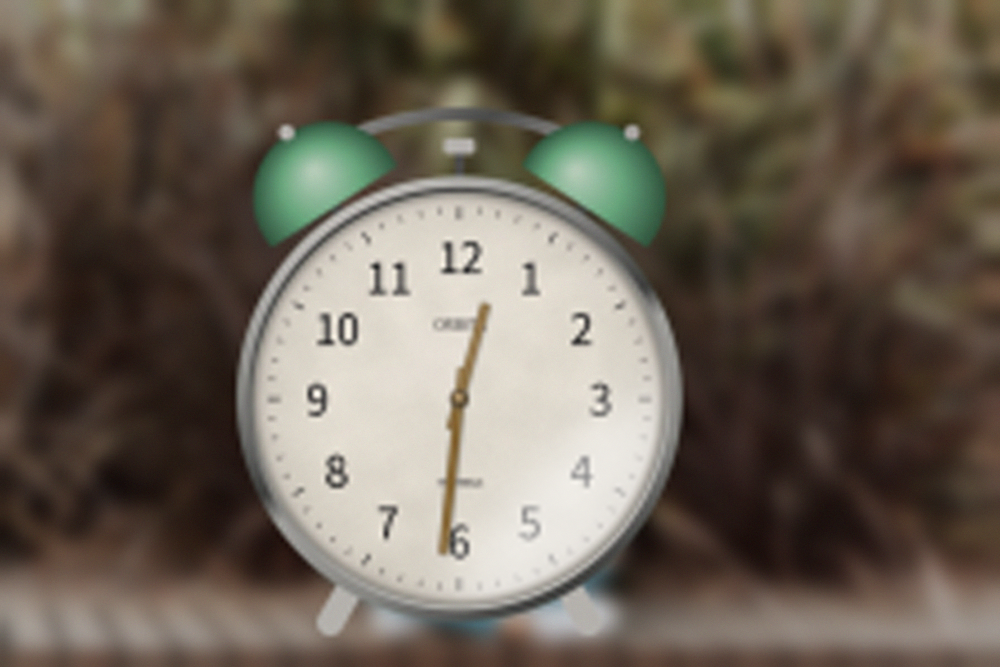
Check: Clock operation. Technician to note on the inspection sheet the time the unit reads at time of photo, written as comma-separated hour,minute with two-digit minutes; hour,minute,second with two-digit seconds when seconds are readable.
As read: 12,31
